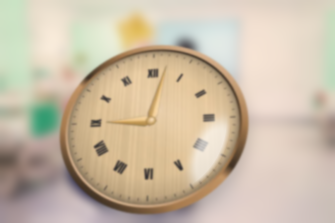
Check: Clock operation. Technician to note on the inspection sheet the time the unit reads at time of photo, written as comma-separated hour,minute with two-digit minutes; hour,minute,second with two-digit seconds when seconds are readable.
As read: 9,02
